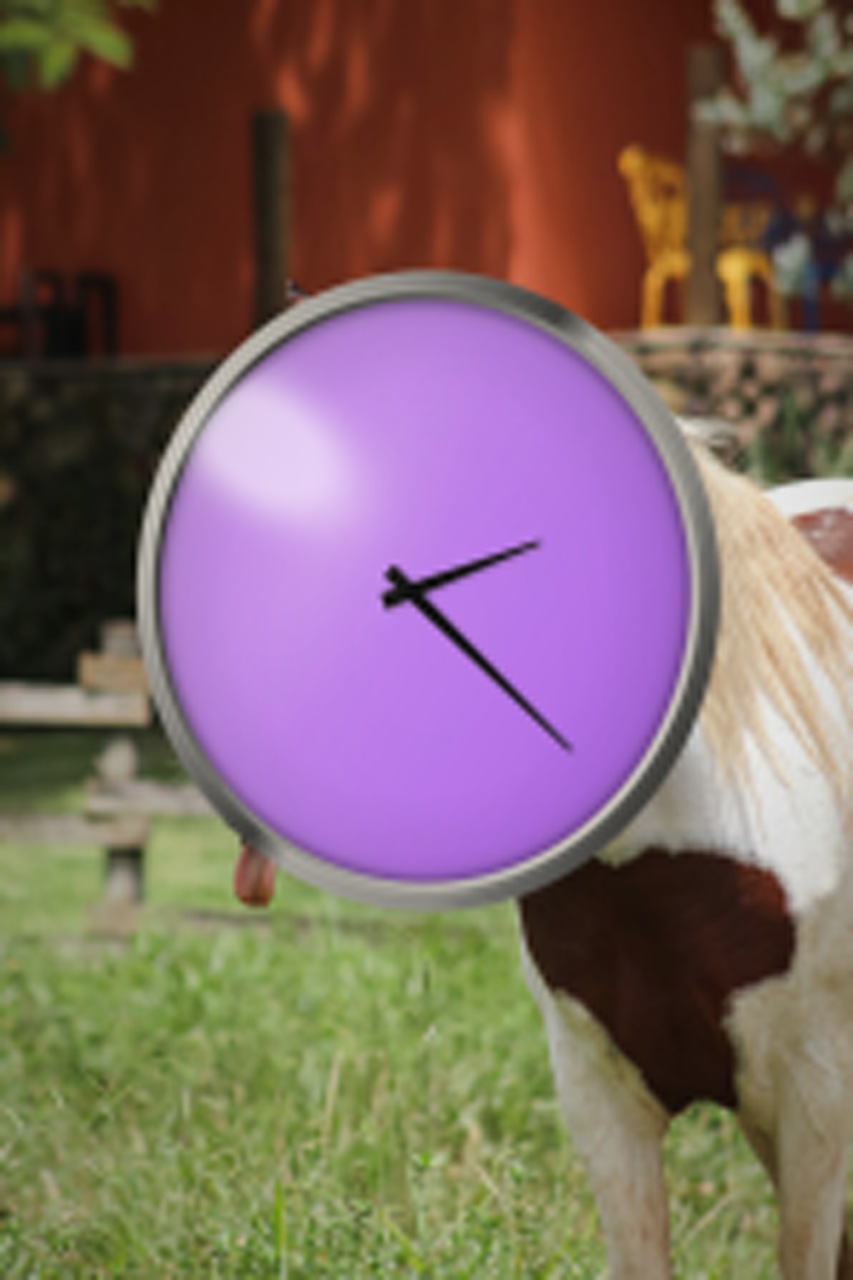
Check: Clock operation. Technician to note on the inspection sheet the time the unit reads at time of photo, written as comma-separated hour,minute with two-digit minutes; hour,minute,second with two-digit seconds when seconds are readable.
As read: 2,22
